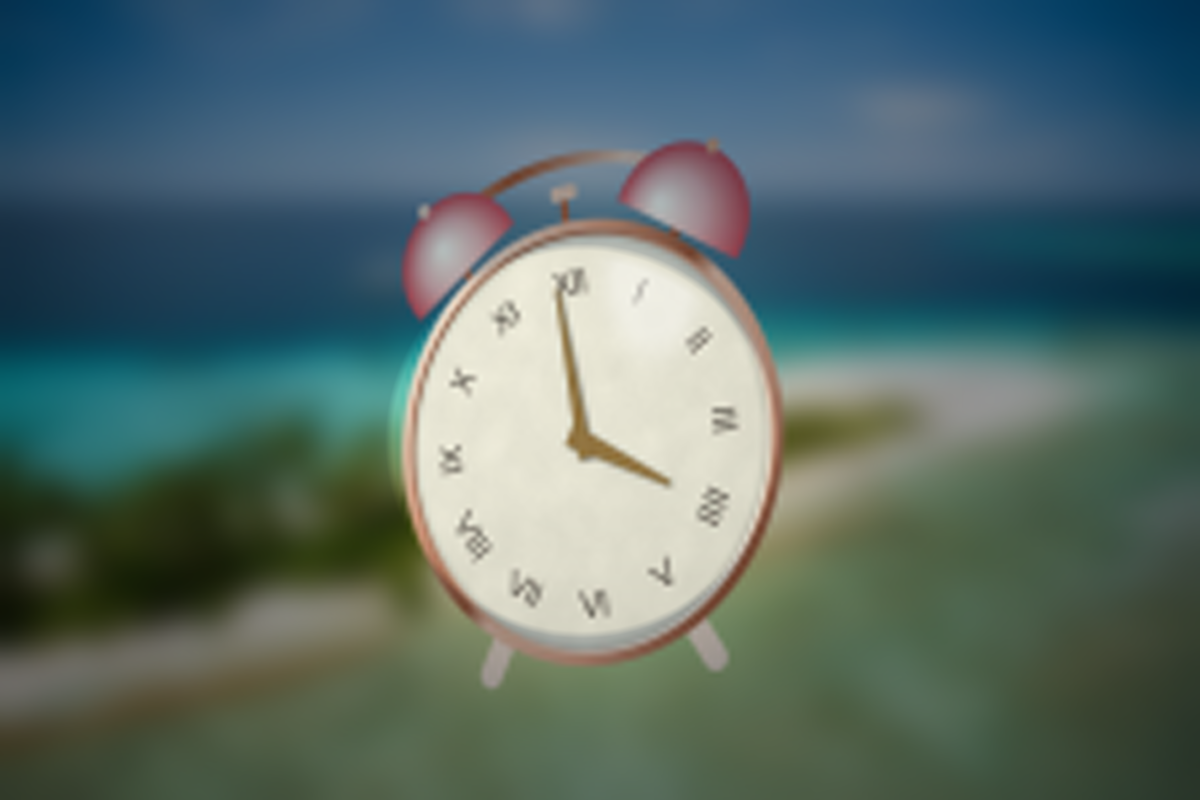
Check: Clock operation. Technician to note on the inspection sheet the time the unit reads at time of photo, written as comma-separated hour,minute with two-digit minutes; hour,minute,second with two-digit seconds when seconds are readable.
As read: 3,59
